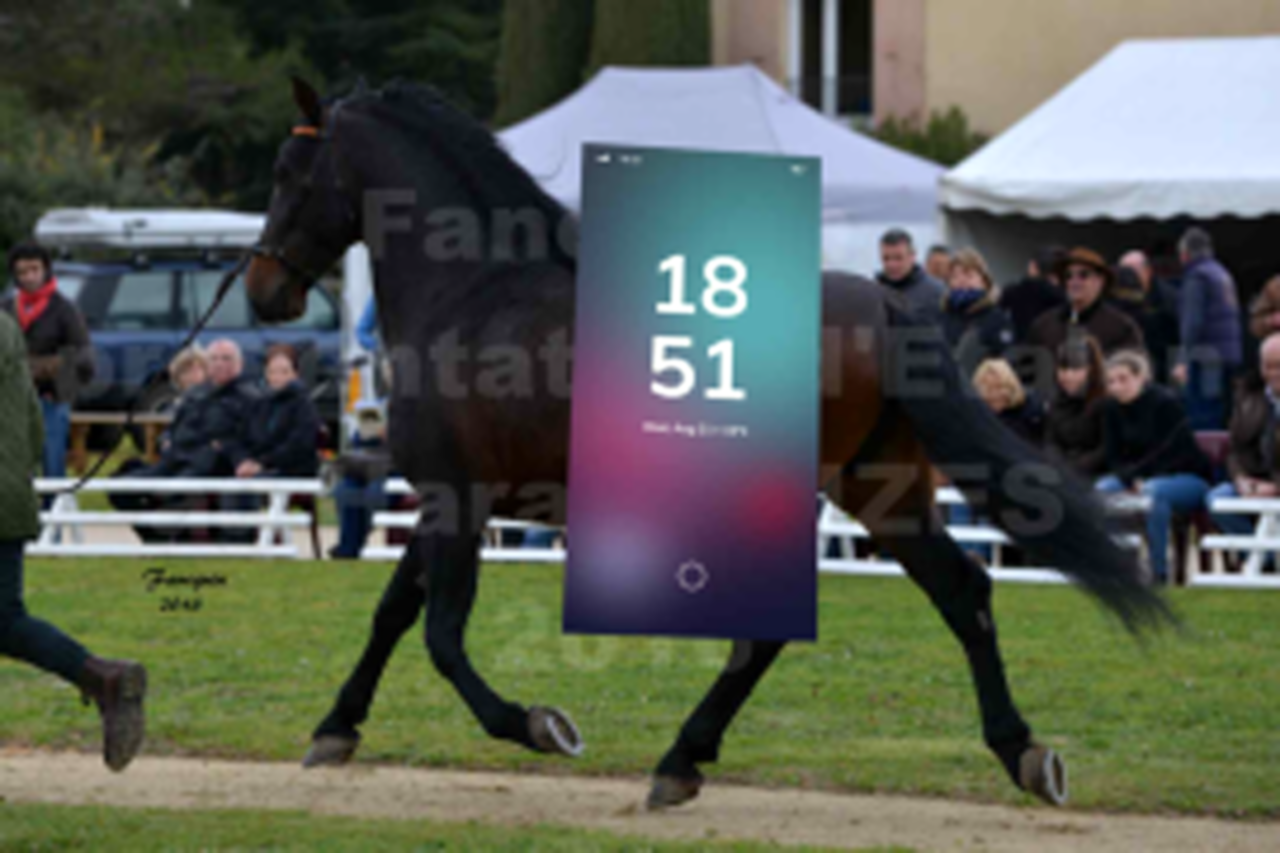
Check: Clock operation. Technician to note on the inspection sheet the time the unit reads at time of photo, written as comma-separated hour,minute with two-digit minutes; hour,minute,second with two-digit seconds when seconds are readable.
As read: 18,51
